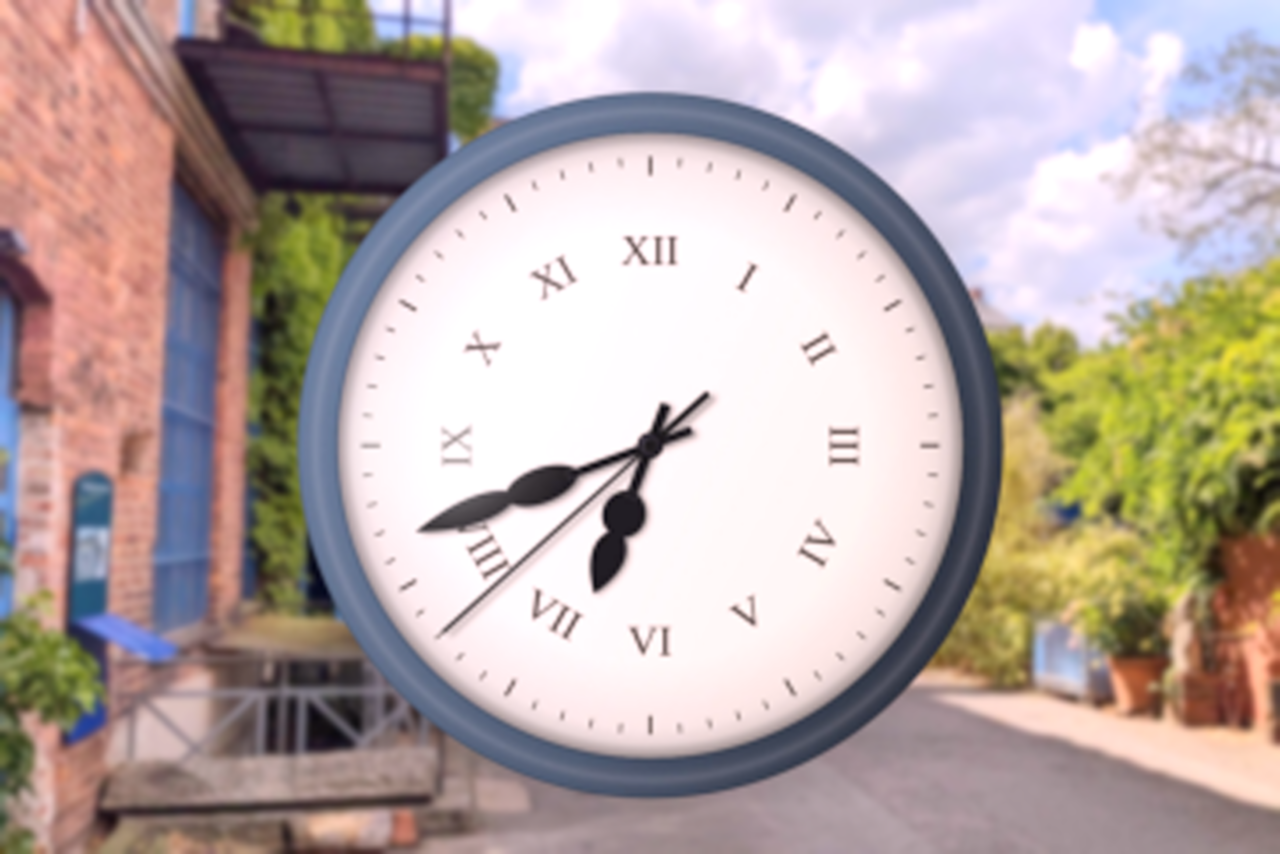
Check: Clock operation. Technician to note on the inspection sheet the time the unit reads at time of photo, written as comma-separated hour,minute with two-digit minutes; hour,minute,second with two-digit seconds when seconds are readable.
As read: 6,41,38
